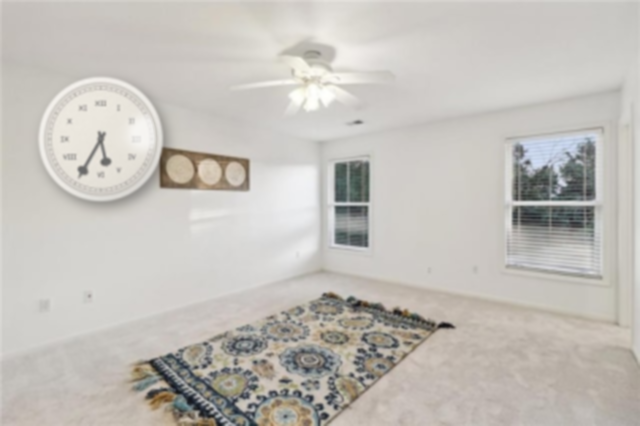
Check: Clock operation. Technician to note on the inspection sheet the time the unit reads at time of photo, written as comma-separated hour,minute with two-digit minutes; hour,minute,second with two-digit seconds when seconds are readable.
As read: 5,35
